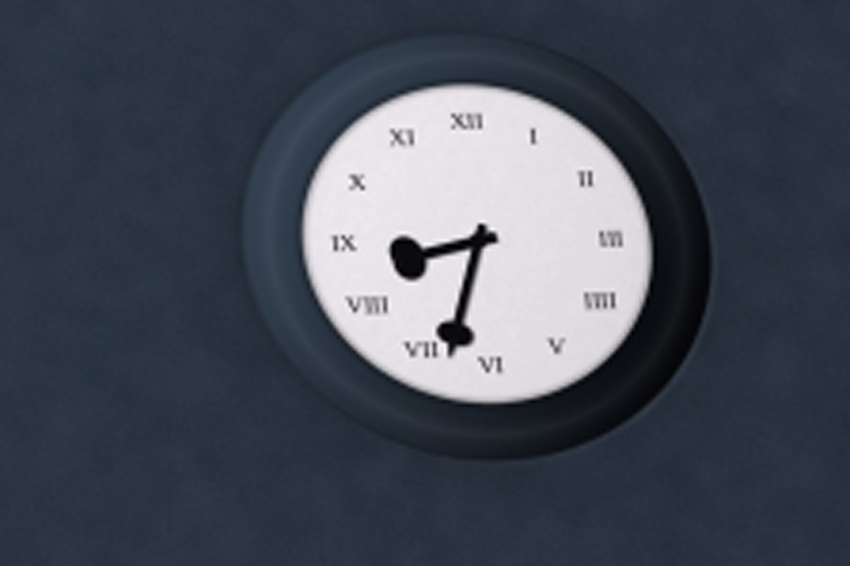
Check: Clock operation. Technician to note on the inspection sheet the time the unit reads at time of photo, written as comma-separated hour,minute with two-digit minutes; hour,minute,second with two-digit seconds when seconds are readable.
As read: 8,33
